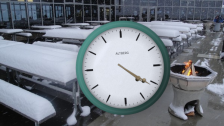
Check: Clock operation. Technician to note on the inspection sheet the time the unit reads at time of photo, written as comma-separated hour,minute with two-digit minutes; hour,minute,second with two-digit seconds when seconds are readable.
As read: 4,21
